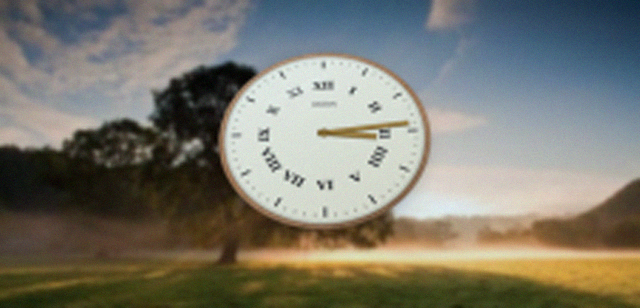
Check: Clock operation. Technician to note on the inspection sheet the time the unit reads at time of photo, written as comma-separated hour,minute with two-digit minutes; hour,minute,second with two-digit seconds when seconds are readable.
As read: 3,14
